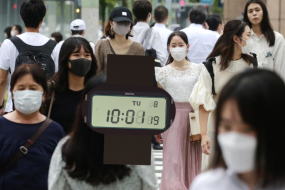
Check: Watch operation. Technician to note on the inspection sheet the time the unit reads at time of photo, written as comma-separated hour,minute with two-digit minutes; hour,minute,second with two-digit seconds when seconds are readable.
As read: 10,01,19
